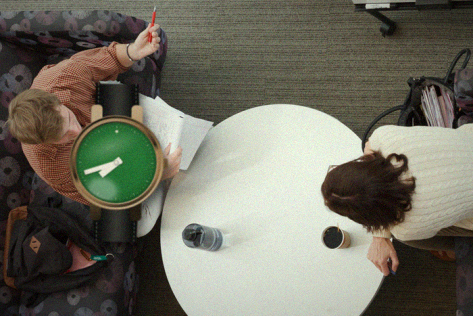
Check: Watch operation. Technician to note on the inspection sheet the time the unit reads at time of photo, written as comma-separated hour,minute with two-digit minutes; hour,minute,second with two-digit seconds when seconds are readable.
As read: 7,42
